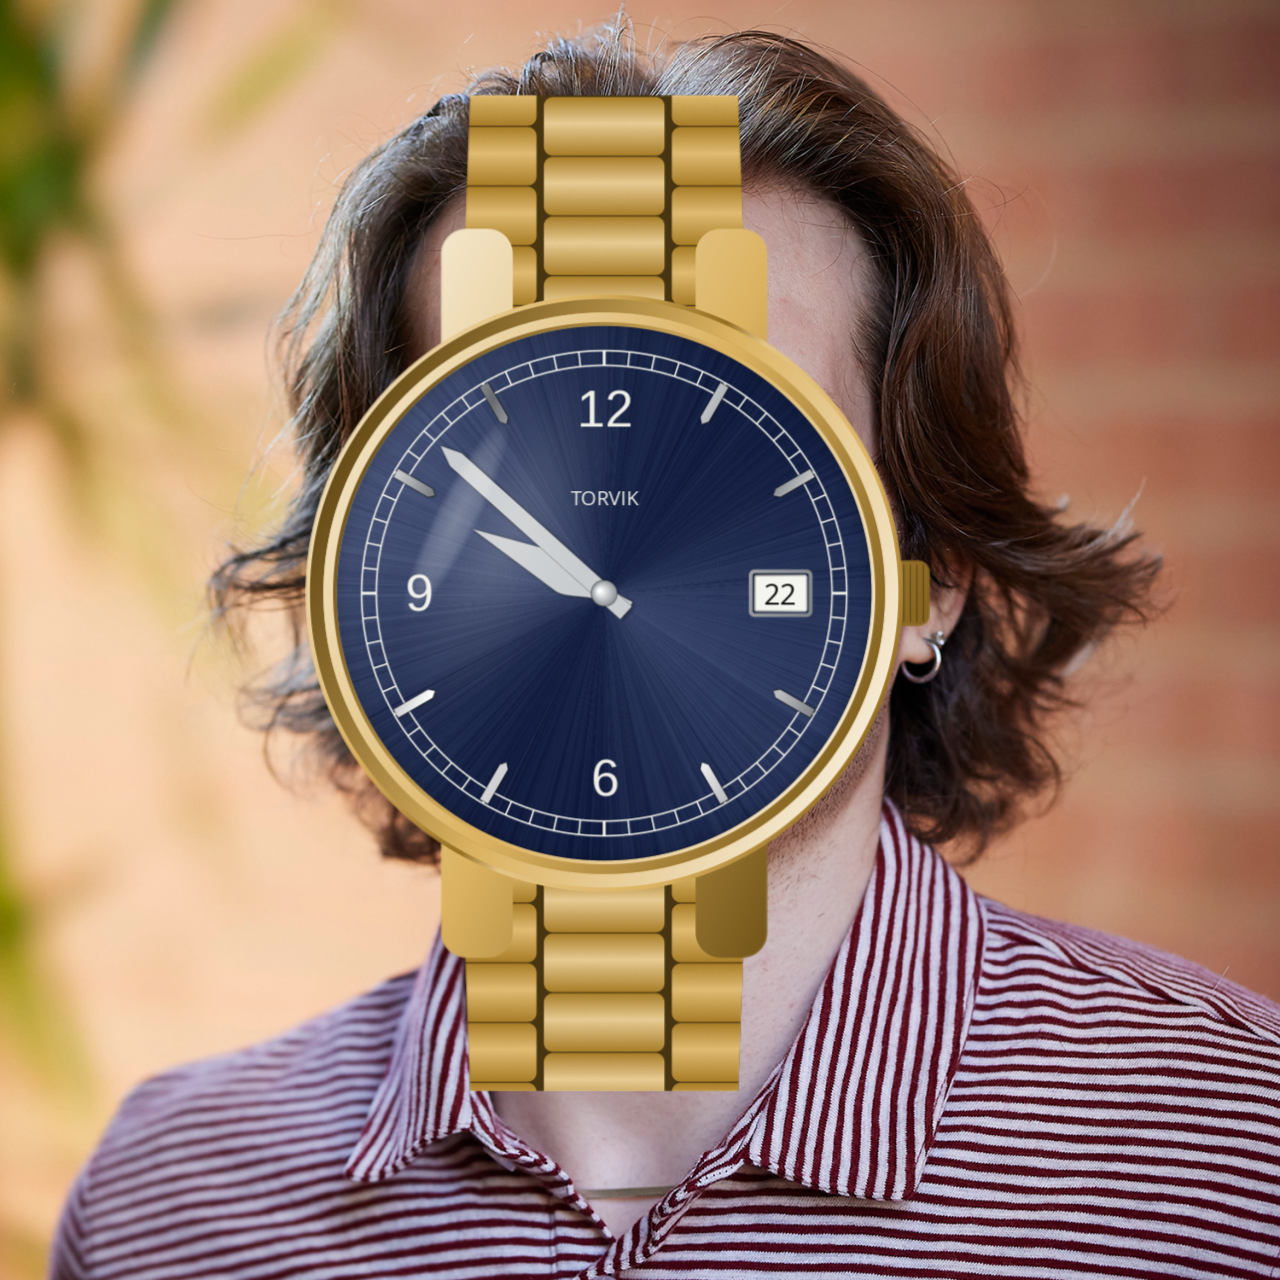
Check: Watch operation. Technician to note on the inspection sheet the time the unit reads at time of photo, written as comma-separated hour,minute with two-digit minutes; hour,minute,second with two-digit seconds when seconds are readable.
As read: 9,52
